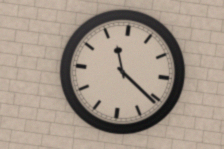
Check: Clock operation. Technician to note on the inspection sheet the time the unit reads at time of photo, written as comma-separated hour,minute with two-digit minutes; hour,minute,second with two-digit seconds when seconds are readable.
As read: 11,21
